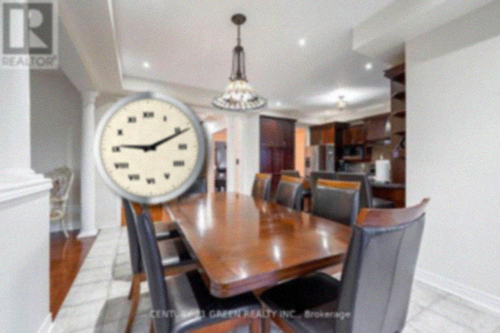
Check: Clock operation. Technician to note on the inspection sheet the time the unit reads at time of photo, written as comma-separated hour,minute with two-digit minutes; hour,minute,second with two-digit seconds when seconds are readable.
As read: 9,11
